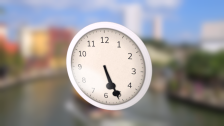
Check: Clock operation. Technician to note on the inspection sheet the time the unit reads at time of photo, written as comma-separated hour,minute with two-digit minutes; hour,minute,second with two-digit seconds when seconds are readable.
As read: 5,26
